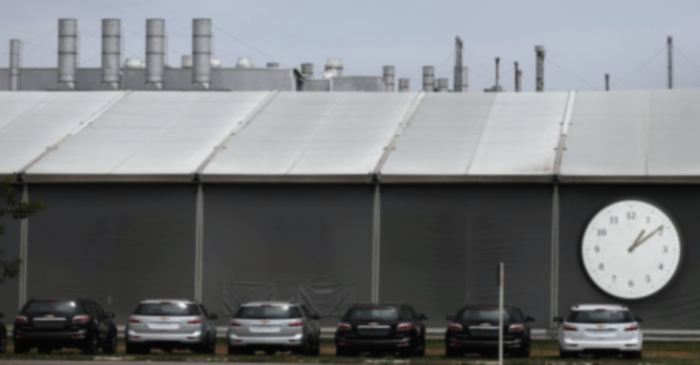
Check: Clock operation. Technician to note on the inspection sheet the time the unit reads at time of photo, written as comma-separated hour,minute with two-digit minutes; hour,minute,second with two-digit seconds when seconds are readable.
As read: 1,09
